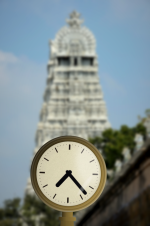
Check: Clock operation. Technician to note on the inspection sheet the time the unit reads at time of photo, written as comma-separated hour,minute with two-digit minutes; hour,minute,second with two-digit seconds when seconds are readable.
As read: 7,23
